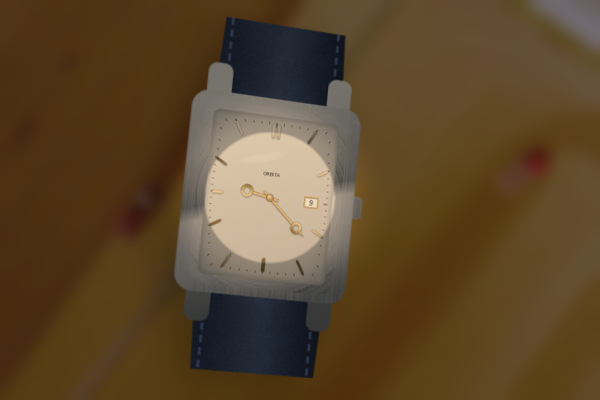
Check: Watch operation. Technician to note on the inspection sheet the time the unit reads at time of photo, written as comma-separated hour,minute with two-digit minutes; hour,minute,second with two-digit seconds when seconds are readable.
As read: 9,22
